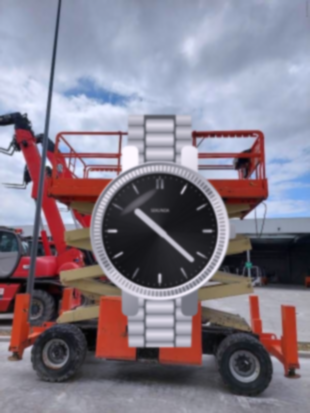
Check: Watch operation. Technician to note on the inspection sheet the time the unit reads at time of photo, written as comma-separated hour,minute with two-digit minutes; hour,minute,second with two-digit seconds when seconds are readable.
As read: 10,22
